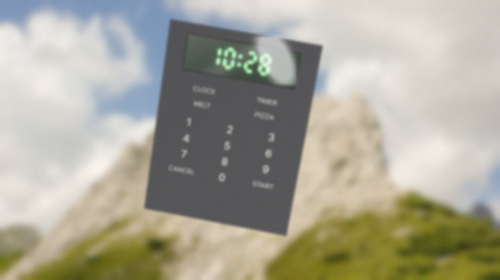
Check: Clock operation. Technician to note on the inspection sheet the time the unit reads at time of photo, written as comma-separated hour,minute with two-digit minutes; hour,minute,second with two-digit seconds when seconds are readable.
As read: 10,28
